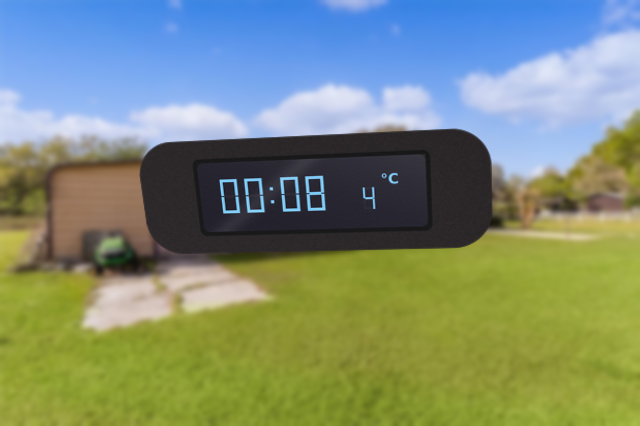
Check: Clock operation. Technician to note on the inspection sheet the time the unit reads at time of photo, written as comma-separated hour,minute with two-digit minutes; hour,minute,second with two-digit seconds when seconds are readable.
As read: 0,08
